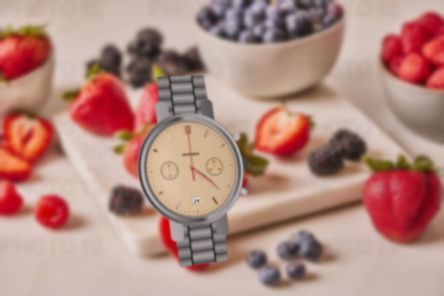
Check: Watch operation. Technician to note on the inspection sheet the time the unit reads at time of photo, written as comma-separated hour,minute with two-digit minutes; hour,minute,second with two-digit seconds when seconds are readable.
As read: 4,22
